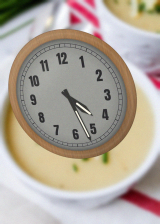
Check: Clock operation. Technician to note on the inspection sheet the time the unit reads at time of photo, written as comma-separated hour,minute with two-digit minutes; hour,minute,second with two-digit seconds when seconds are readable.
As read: 4,27
